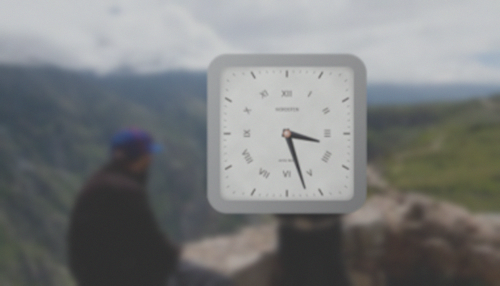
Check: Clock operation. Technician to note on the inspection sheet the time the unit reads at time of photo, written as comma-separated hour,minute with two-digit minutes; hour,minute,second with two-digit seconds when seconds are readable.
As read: 3,27
